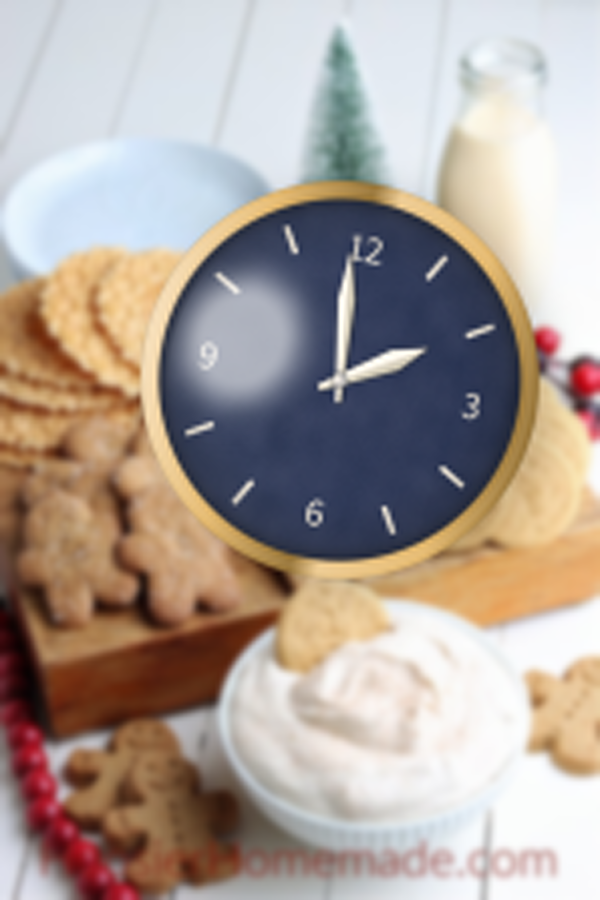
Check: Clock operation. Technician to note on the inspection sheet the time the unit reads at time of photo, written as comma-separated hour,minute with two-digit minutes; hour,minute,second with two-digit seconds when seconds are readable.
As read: 1,59
